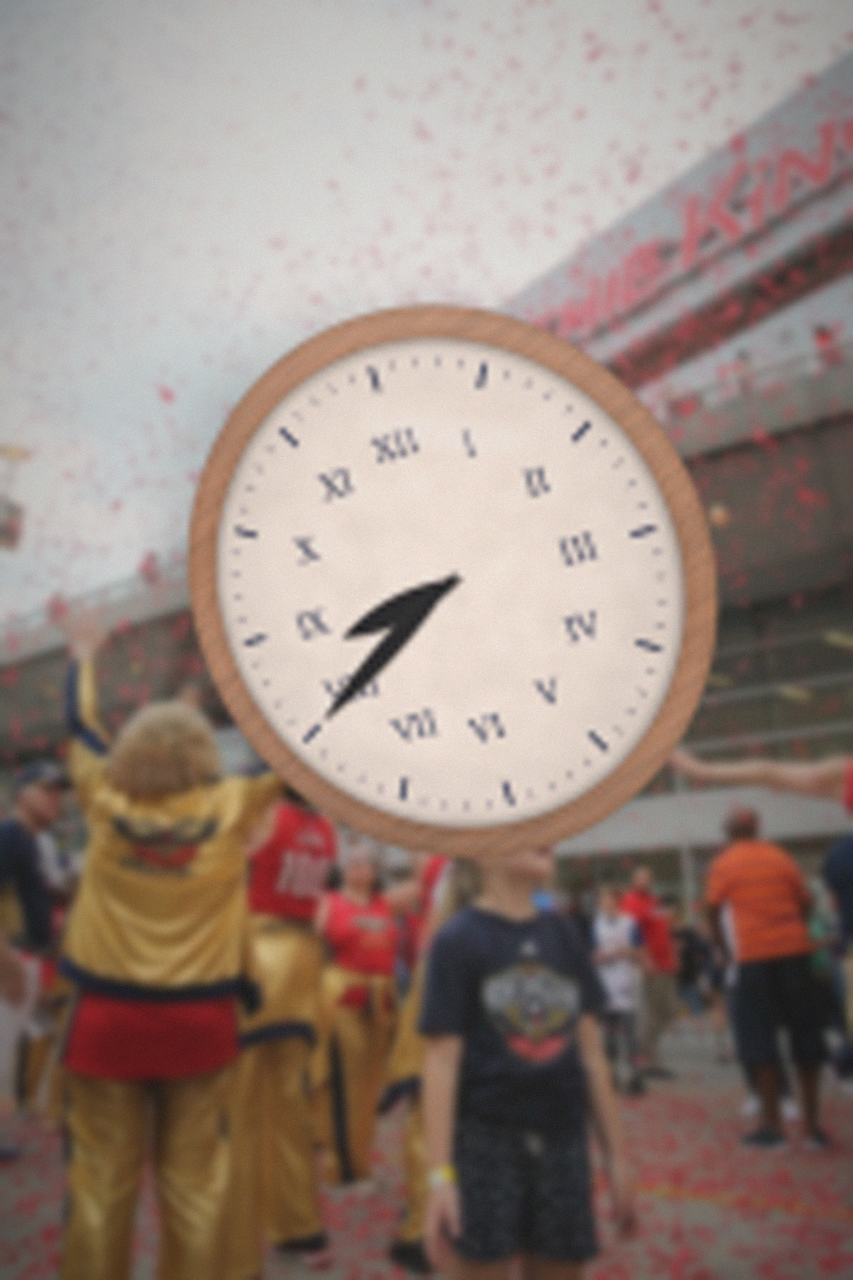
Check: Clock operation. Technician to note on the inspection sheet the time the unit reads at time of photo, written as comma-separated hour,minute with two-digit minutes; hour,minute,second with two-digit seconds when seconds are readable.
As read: 8,40
